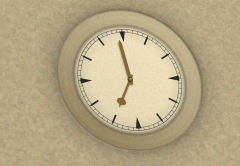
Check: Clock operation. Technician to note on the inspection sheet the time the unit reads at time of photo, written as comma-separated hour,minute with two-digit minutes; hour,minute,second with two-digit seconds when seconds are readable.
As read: 6,59
